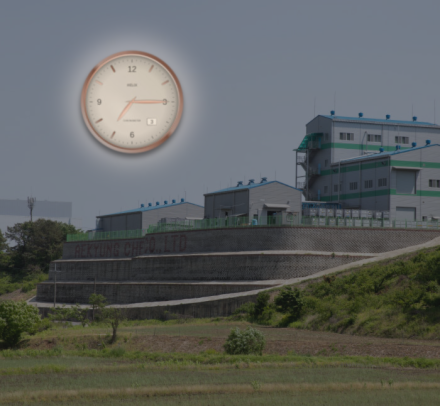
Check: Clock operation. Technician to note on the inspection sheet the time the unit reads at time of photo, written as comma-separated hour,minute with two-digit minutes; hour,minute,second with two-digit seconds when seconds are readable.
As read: 7,15
